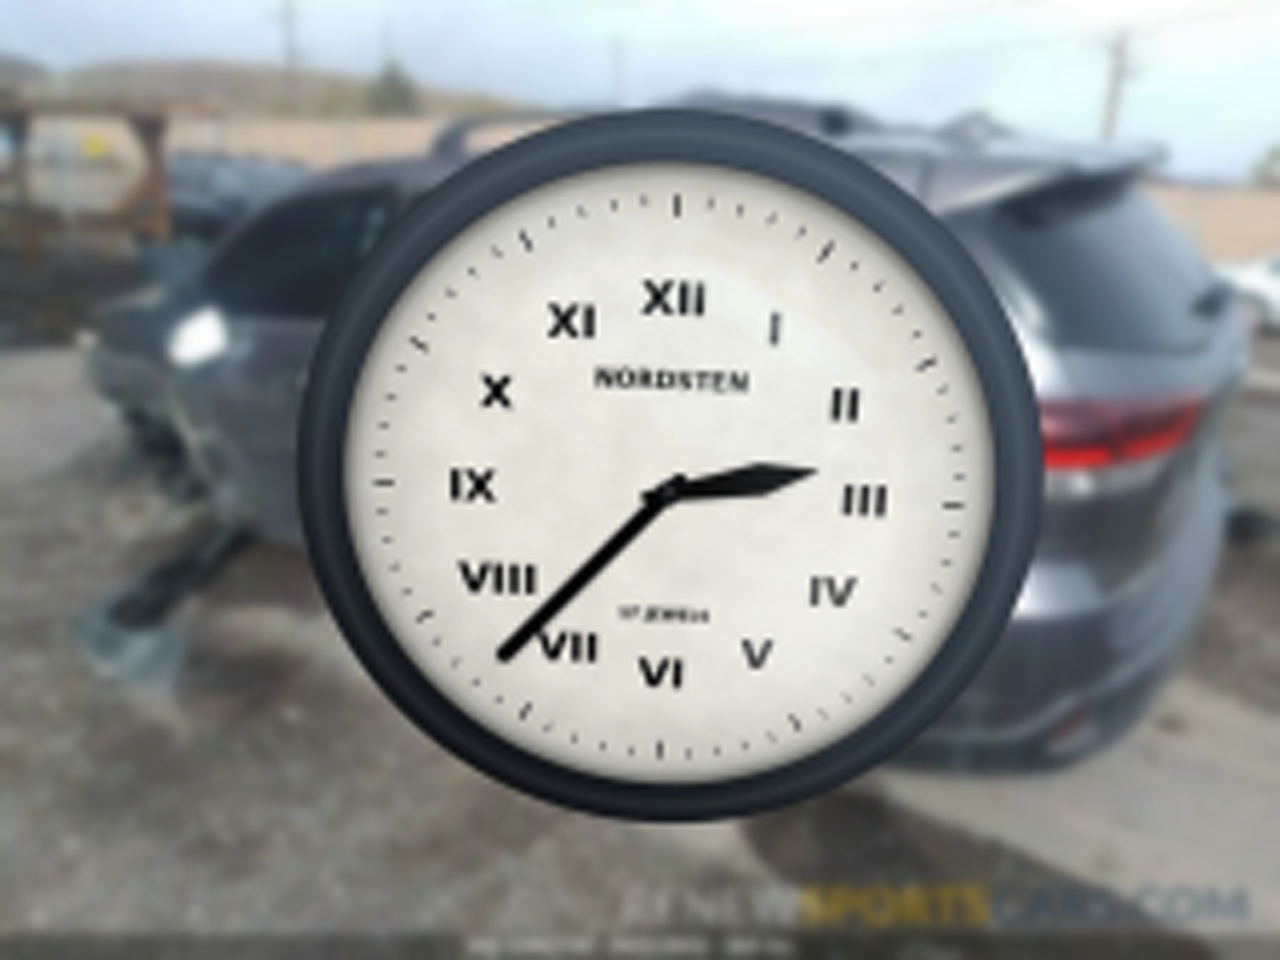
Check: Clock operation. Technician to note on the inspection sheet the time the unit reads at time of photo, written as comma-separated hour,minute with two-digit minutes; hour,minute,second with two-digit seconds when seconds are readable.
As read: 2,37
